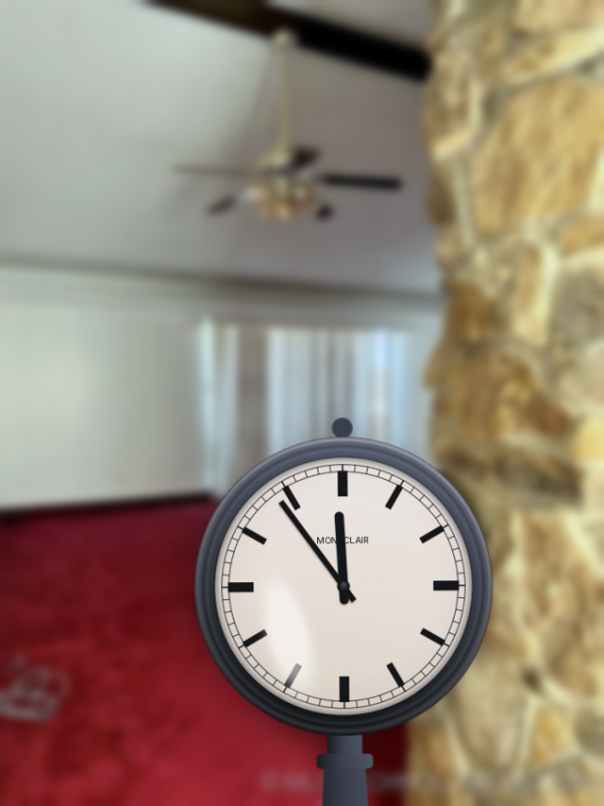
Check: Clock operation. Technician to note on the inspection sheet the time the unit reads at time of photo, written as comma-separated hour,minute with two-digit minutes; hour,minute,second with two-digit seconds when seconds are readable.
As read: 11,54
